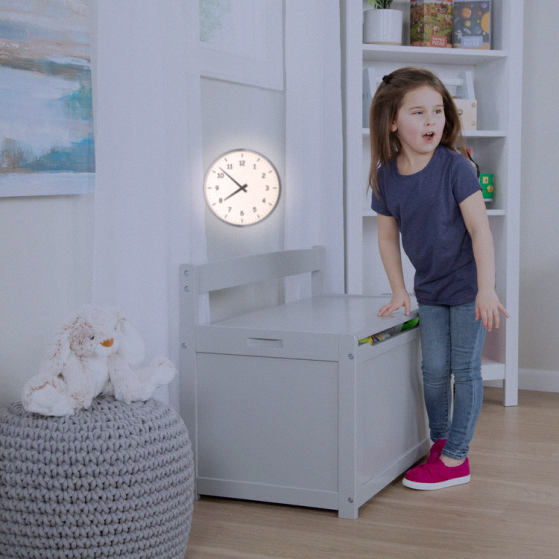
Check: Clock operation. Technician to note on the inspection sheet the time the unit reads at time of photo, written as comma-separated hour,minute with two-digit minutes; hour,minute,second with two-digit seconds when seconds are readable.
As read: 7,52
